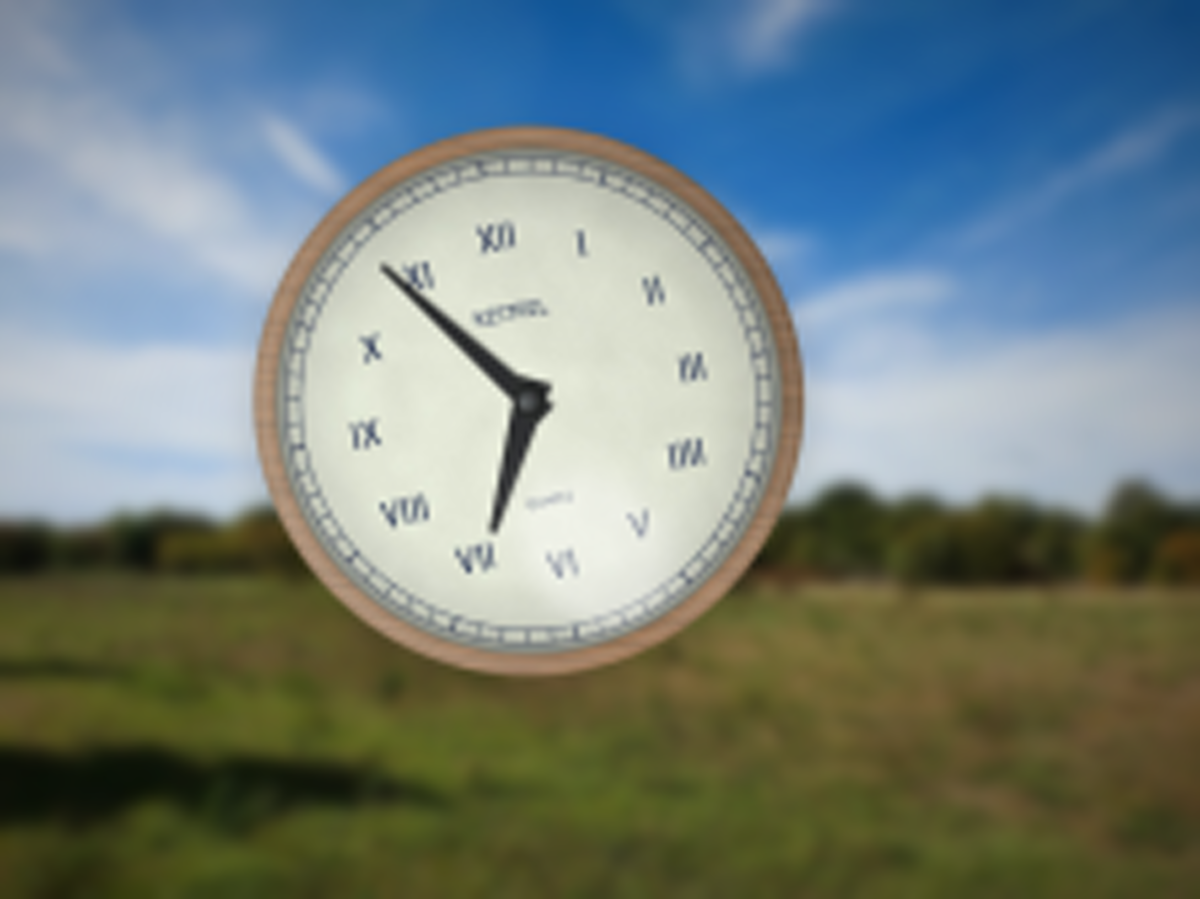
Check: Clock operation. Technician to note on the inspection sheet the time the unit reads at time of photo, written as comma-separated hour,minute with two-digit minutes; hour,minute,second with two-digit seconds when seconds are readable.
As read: 6,54
